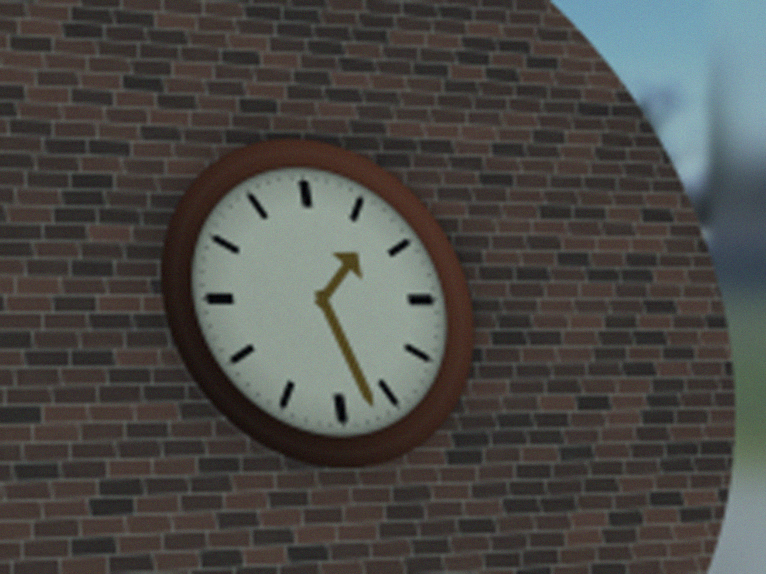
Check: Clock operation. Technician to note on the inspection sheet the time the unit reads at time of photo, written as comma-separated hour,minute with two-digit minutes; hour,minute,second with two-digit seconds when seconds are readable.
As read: 1,27
